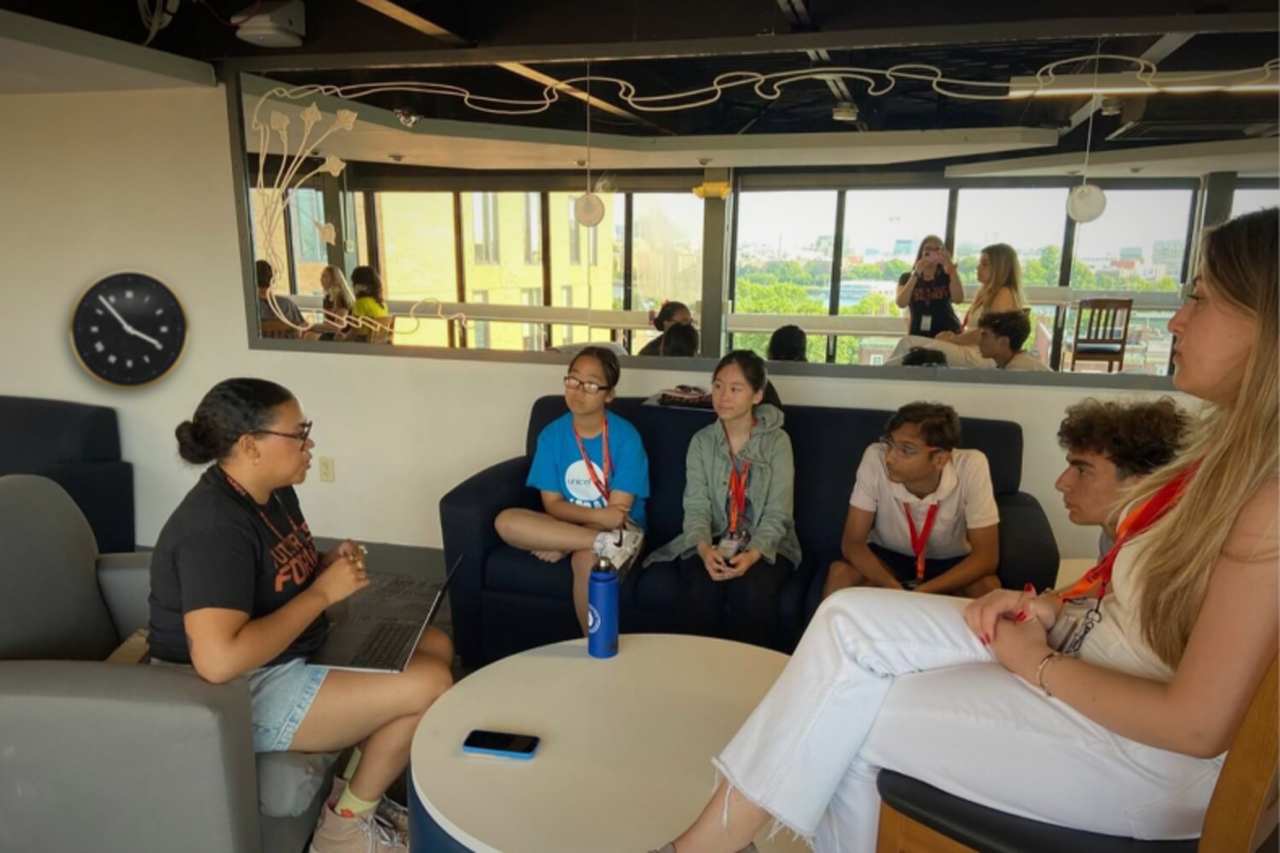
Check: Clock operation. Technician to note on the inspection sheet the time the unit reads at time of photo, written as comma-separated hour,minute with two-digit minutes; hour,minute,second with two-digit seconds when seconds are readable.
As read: 3,53
